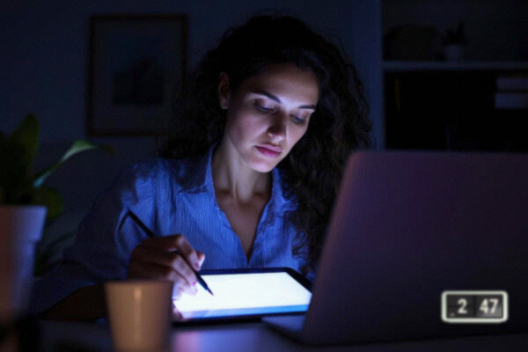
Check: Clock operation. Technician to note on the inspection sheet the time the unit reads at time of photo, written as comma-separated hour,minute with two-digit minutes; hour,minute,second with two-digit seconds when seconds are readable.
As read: 2,47
